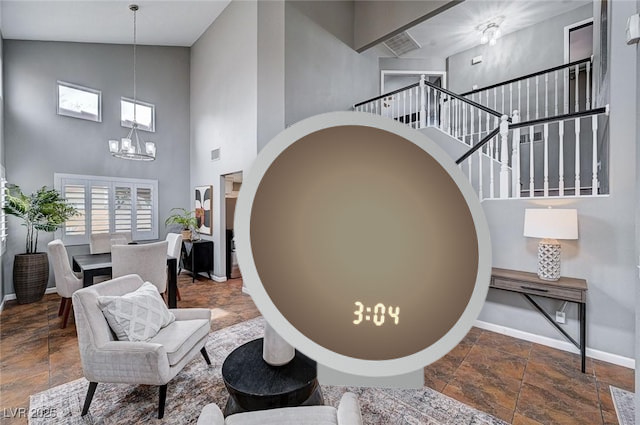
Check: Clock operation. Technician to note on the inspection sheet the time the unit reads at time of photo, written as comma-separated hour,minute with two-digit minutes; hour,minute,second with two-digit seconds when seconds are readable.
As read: 3,04
